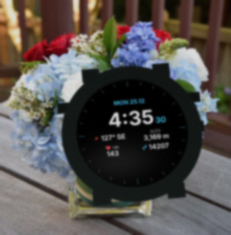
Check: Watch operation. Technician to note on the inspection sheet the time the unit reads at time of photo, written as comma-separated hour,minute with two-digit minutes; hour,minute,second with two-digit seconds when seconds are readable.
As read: 4,35
